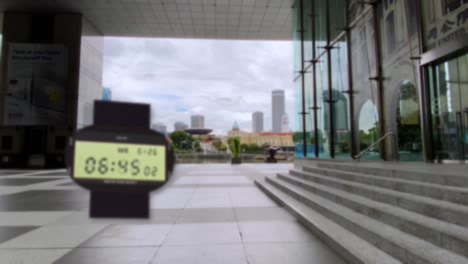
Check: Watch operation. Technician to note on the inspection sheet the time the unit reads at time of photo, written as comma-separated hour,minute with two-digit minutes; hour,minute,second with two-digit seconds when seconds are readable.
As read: 6,45
